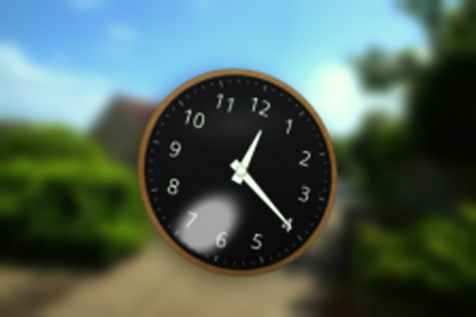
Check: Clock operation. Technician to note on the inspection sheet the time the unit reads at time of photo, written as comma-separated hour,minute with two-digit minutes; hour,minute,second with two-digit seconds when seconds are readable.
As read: 12,20
